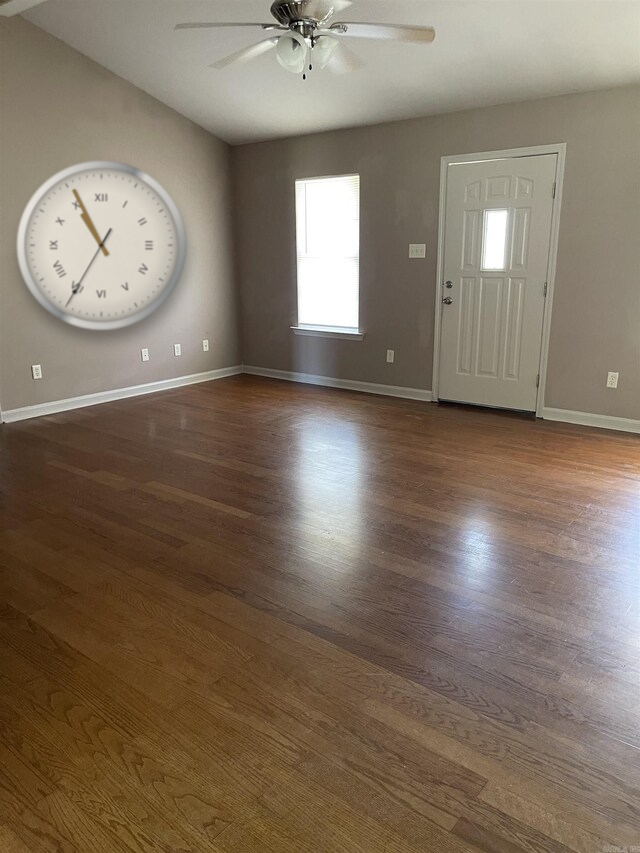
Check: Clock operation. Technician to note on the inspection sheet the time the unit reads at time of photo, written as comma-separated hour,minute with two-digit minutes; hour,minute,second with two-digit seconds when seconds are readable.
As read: 10,55,35
